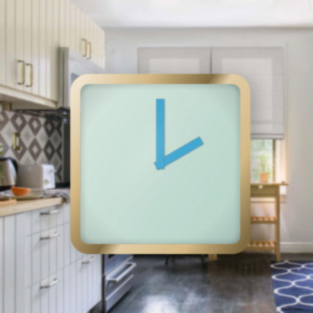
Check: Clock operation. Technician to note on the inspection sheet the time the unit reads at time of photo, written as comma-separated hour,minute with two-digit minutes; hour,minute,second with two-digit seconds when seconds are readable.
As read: 2,00
